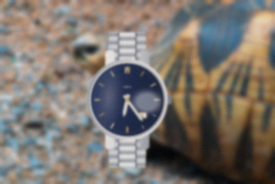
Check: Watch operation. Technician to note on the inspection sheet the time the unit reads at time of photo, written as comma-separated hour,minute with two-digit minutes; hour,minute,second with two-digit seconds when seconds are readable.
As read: 6,24
